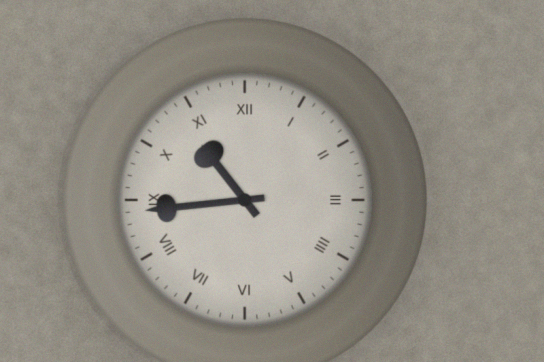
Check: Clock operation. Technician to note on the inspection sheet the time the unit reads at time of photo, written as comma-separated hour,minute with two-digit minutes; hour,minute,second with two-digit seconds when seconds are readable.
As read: 10,44
